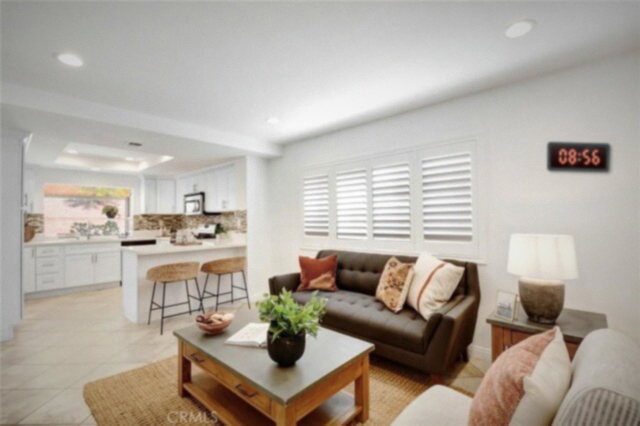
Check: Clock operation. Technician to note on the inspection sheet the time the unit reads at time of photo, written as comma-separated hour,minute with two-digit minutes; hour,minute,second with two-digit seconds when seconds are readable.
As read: 8,56
